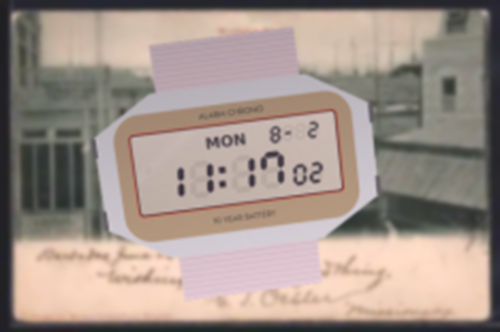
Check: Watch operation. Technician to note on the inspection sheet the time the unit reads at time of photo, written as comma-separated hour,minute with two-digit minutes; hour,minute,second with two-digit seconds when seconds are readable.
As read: 11,17,02
